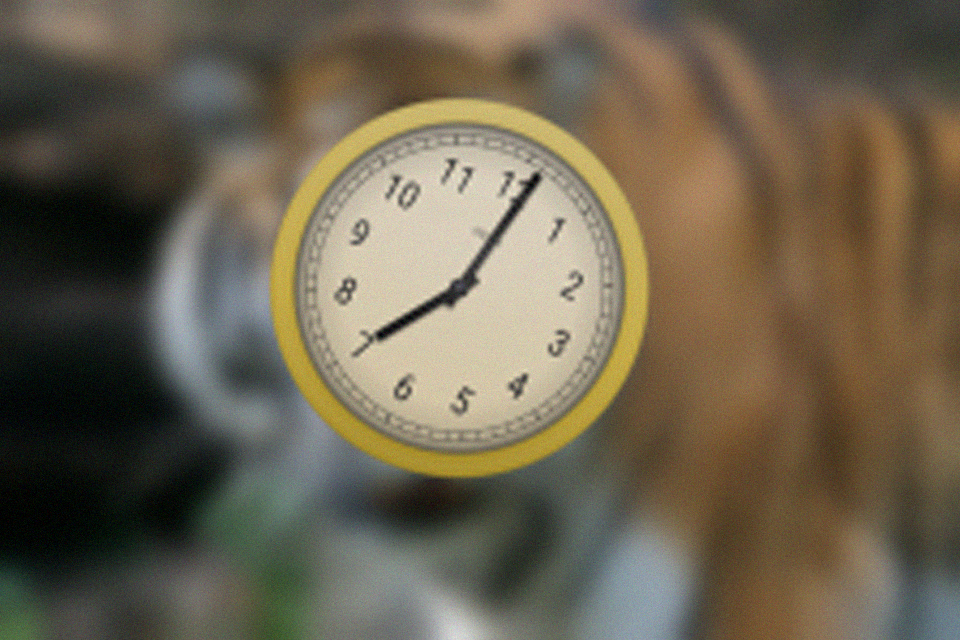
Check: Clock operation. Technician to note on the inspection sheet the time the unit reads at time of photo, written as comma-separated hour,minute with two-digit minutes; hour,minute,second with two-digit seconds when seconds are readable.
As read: 7,01
